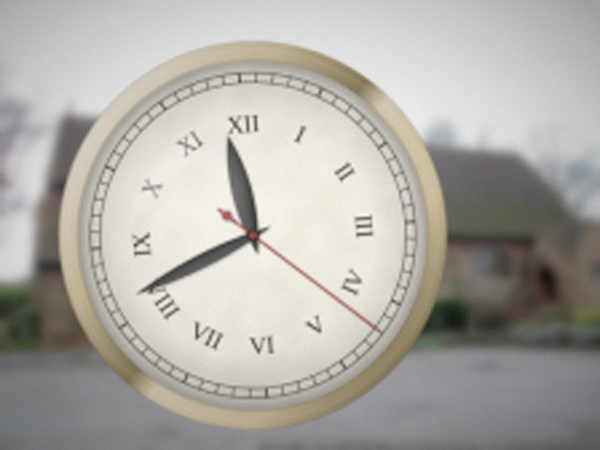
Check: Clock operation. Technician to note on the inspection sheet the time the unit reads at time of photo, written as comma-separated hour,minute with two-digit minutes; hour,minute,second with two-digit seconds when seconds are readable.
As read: 11,41,22
